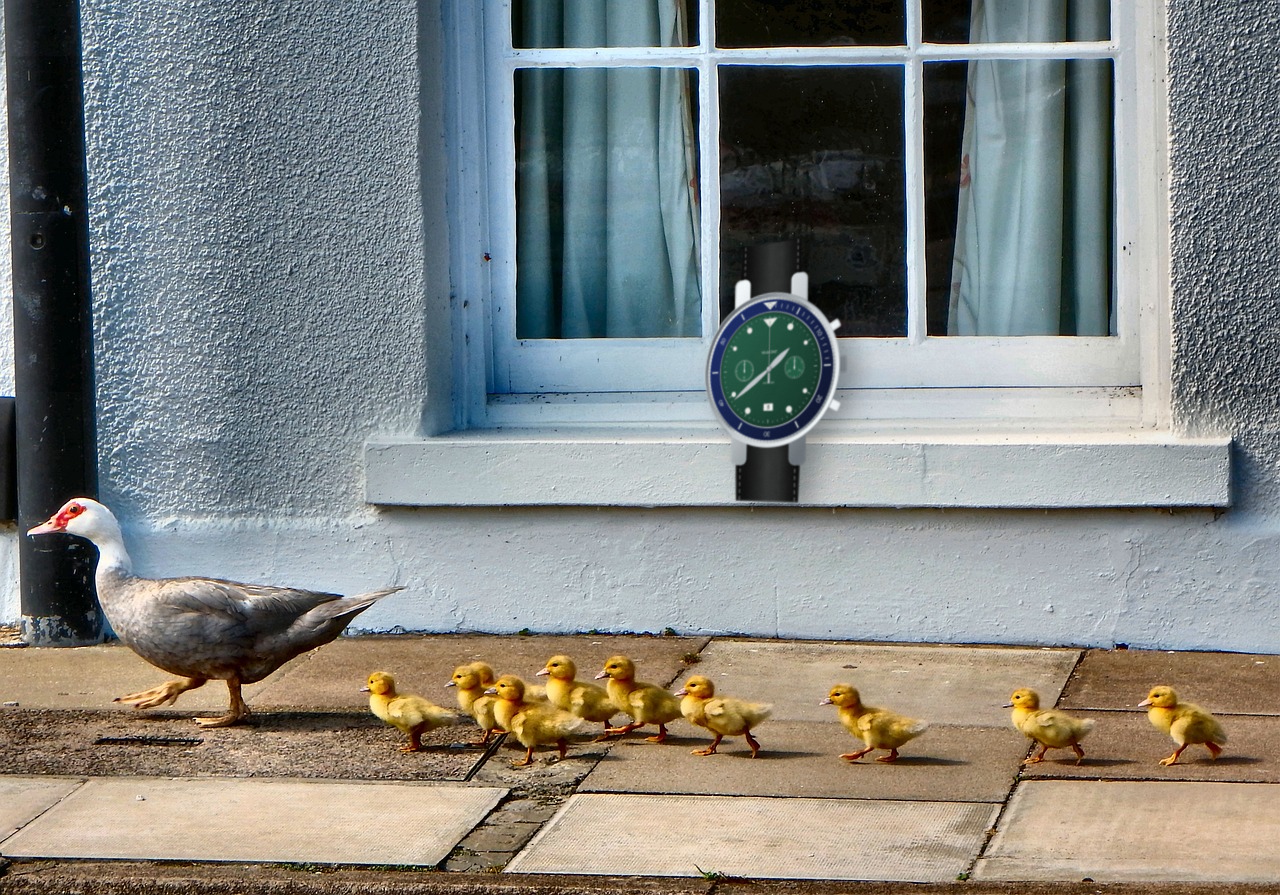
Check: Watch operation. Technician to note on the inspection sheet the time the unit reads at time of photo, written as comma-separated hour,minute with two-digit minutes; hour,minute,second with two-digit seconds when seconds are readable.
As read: 1,39
